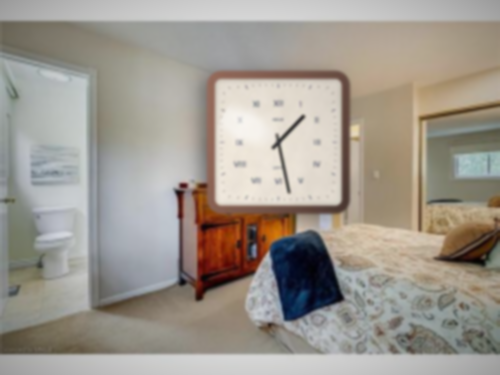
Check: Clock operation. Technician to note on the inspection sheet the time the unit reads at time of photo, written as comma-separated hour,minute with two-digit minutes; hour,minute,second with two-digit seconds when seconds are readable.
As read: 1,28
